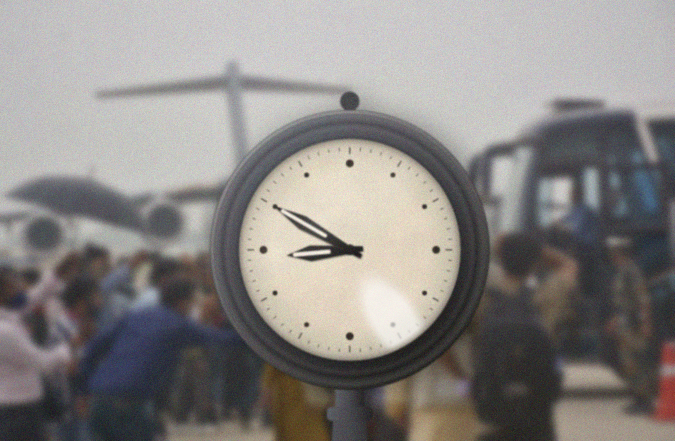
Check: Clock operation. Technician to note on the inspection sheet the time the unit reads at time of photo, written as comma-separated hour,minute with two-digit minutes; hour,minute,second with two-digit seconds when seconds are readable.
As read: 8,50
